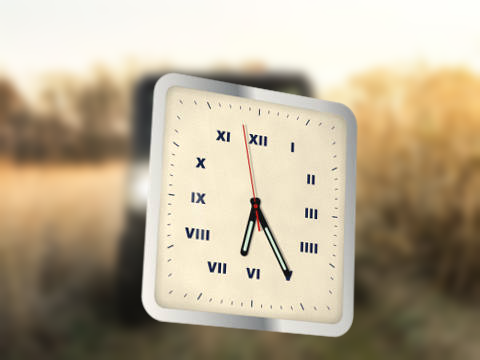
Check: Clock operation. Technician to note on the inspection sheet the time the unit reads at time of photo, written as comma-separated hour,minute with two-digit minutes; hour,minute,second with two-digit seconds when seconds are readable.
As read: 6,24,58
